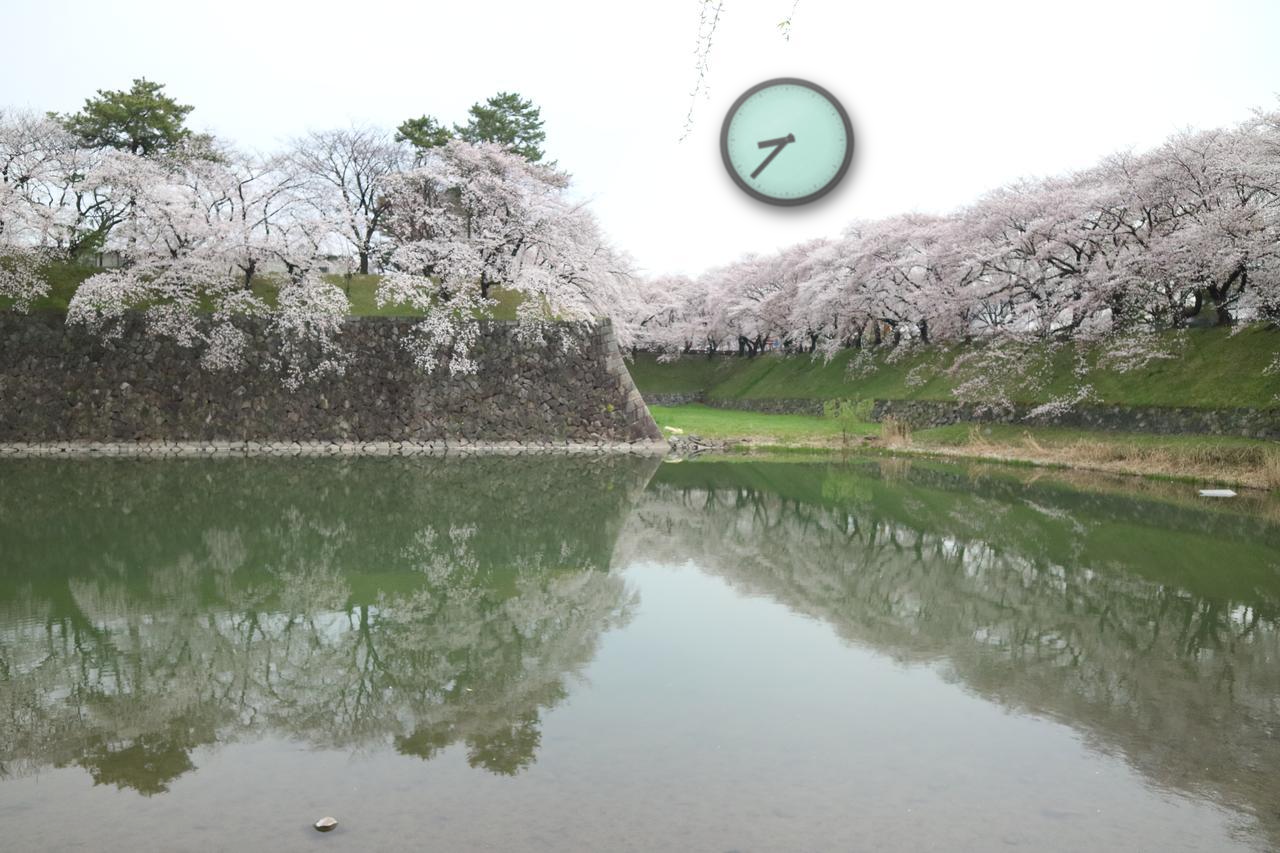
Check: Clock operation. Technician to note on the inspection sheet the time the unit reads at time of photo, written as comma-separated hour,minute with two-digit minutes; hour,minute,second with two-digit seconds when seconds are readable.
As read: 8,37
